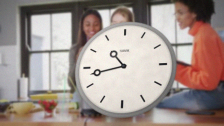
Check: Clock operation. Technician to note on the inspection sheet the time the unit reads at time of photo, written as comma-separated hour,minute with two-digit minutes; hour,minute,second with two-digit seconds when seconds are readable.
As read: 10,43
